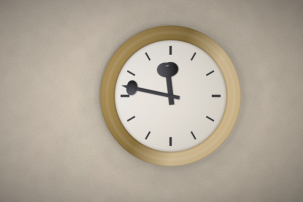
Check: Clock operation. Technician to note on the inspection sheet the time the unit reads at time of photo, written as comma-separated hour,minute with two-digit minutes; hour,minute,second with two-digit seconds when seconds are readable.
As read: 11,47
